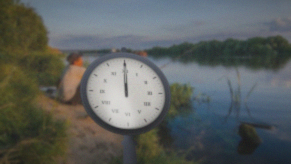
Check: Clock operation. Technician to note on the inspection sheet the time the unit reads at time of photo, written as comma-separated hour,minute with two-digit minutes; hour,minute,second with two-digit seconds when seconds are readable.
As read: 12,00
